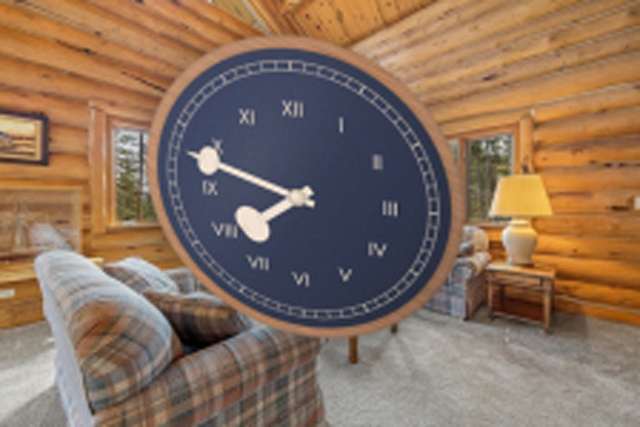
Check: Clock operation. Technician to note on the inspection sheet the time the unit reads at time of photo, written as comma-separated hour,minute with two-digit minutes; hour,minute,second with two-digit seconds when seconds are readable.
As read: 7,48
